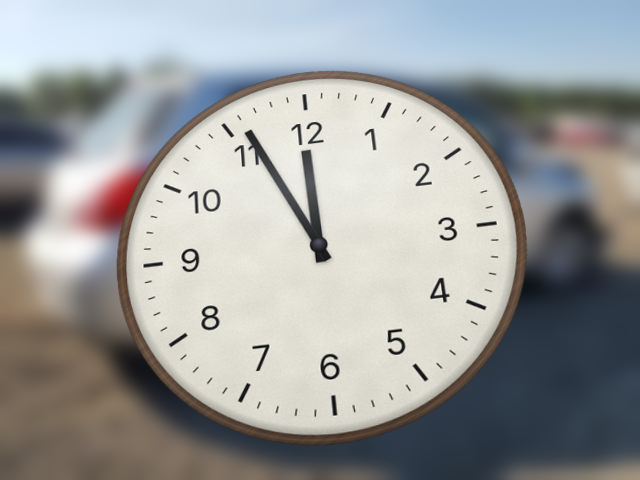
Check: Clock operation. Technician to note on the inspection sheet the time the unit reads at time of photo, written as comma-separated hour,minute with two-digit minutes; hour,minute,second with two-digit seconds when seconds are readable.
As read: 11,56
